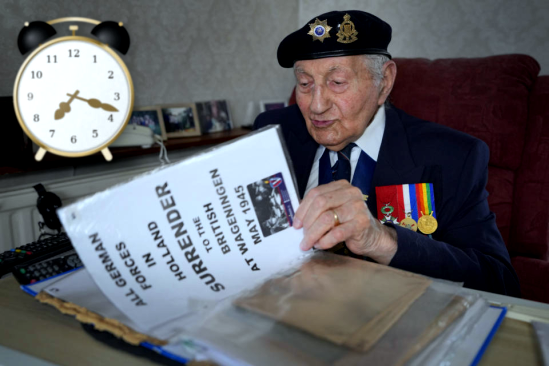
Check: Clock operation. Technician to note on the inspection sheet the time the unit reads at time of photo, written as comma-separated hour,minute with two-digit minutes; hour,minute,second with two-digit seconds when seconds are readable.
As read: 7,18
